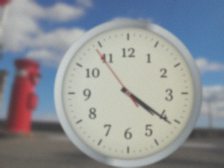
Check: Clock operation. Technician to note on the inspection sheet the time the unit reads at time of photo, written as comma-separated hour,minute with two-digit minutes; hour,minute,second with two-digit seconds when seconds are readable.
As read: 4,20,54
